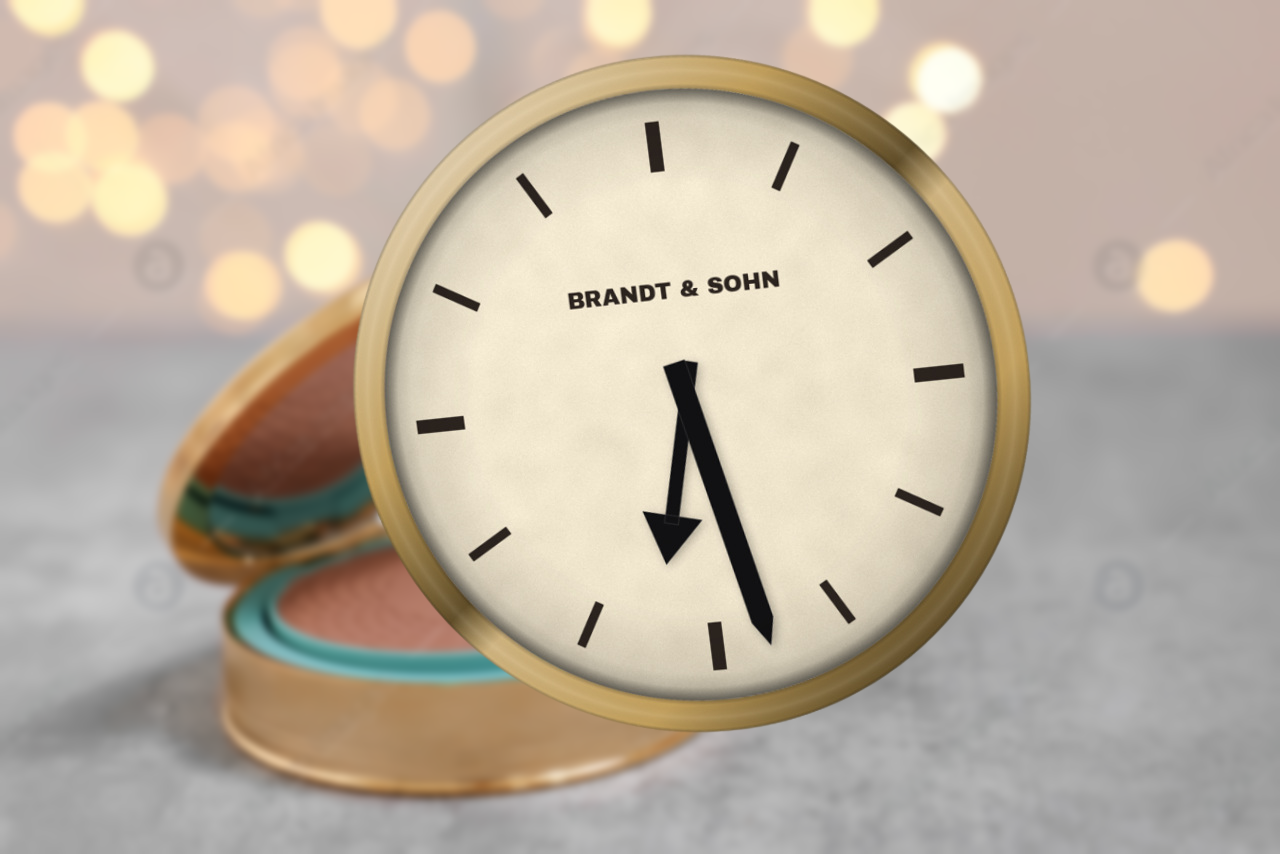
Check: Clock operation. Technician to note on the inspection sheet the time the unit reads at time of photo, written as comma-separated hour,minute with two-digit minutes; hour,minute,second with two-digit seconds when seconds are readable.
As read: 6,28
